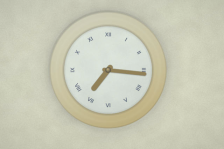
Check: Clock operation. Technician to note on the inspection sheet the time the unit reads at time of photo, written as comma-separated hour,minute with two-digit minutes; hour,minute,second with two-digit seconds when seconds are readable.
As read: 7,16
